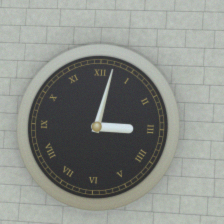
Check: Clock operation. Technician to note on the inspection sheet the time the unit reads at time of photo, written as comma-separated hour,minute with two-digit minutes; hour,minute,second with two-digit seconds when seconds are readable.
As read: 3,02
